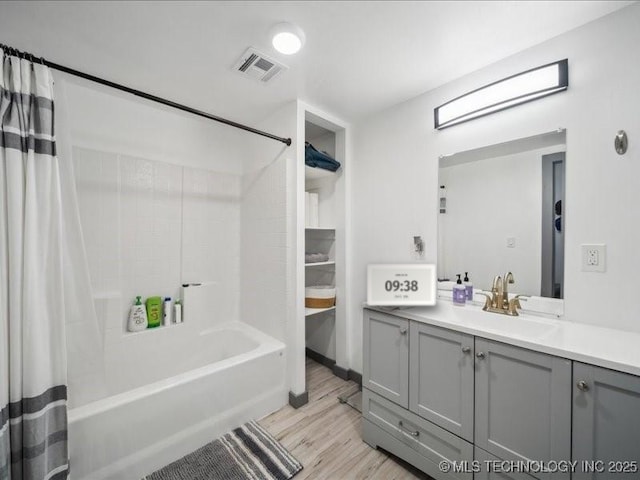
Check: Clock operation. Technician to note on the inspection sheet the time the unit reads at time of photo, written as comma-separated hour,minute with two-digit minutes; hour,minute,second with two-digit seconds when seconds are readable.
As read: 9,38
